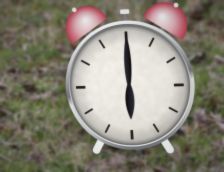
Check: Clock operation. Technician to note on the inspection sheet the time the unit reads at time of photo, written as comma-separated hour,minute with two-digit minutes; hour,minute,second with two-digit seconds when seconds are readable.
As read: 6,00
